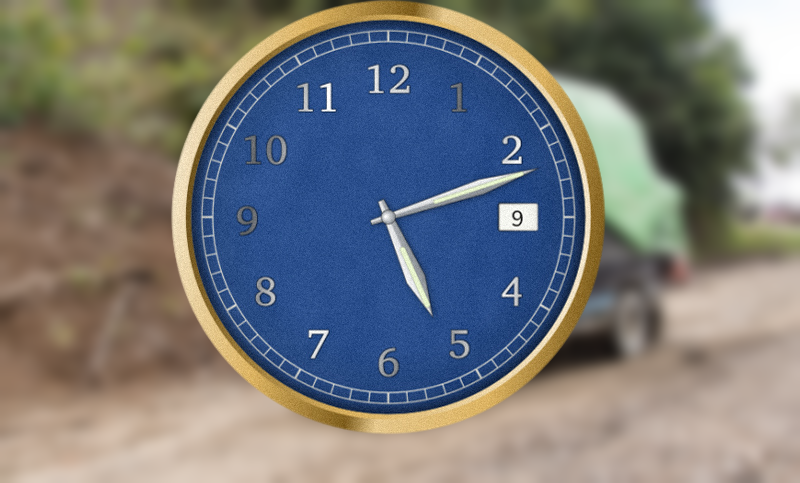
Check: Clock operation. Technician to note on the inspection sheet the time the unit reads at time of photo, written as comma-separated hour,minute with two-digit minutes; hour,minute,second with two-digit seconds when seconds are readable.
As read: 5,12
